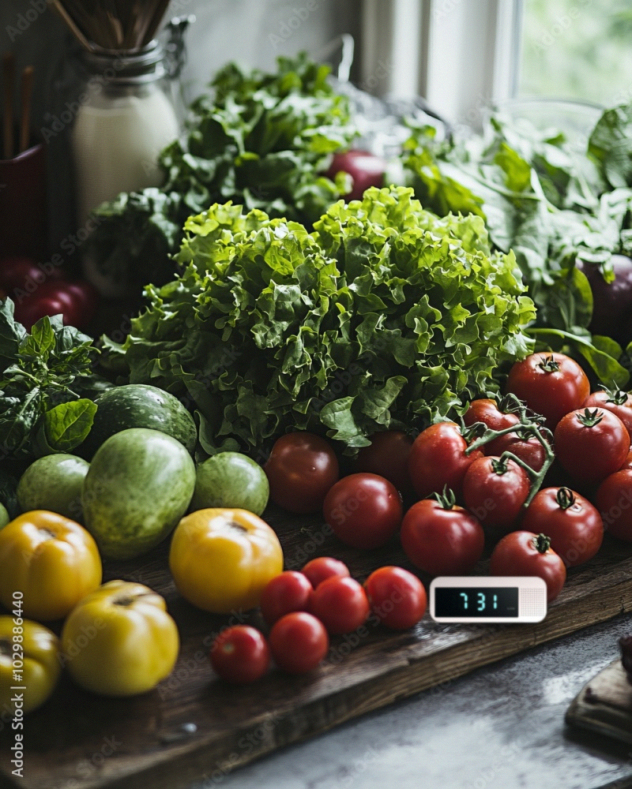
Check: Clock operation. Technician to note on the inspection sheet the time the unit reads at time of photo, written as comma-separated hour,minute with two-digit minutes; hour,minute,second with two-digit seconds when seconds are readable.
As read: 7,31
